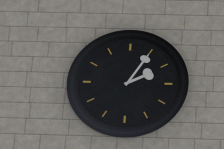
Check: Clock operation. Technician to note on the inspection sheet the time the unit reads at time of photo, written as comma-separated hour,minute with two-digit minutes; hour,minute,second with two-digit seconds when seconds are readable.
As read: 2,05
